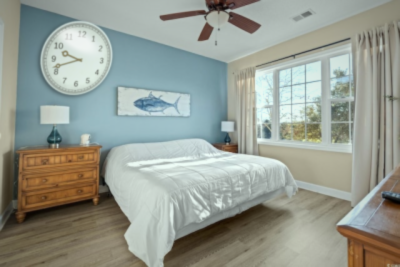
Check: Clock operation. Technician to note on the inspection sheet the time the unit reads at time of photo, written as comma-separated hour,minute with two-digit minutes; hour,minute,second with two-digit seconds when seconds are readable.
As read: 9,42
